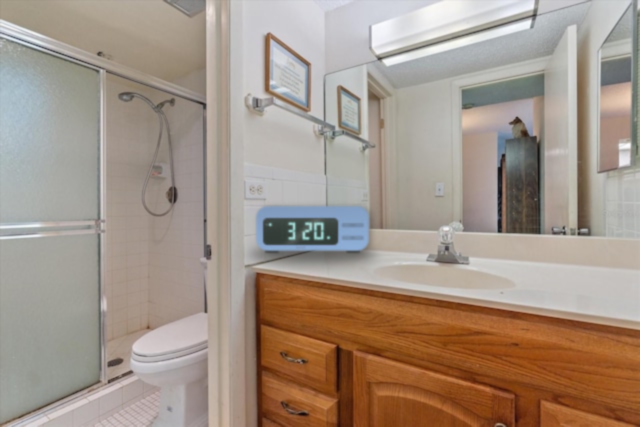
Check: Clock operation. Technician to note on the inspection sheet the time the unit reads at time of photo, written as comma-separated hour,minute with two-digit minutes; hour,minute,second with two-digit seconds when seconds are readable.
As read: 3,20
